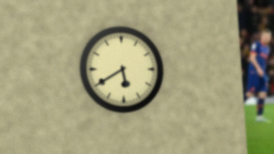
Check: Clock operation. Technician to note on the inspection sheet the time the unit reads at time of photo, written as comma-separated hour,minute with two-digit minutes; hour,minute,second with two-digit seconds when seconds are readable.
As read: 5,40
